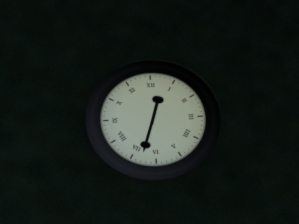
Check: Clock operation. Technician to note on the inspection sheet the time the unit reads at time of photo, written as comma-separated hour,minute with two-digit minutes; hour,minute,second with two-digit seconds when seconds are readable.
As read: 12,33
